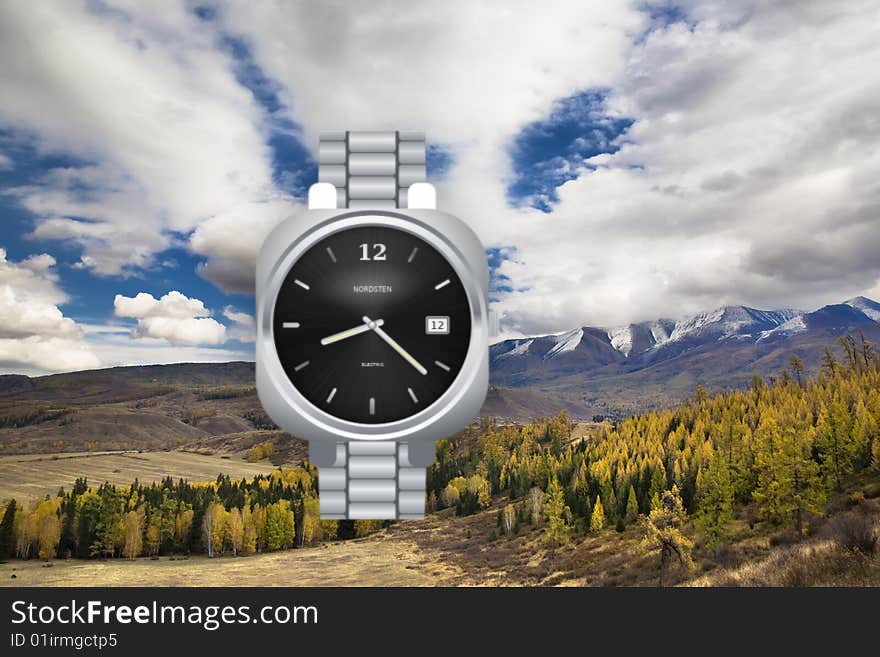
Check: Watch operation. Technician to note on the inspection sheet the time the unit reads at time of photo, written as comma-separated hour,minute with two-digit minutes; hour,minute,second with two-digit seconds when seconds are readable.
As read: 8,22
